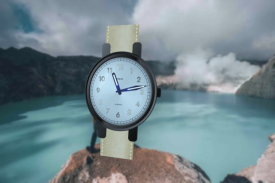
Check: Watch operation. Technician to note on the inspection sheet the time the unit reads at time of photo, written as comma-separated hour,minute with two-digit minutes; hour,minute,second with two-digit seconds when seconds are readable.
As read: 11,13
